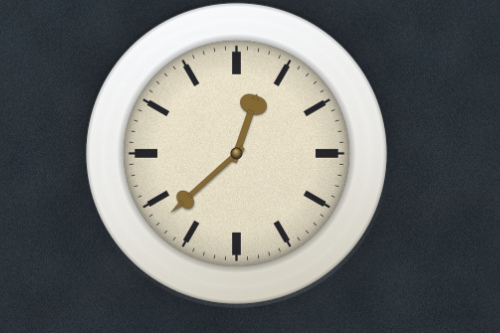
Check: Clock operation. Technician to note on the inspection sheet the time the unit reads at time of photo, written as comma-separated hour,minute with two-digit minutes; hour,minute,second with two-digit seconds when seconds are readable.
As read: 12,38
